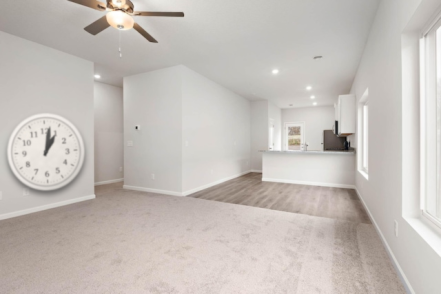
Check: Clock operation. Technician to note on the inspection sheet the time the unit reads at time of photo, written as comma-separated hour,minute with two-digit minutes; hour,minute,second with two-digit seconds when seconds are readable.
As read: 1,02
